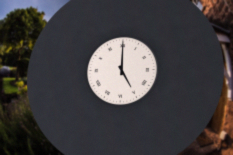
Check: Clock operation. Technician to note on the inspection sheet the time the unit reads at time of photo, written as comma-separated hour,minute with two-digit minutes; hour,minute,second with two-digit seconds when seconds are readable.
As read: 5,00
